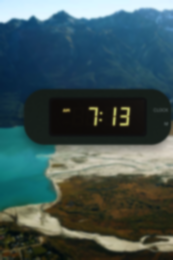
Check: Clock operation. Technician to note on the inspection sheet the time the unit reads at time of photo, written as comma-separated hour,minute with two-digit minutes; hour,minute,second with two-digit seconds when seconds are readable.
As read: 7,13
